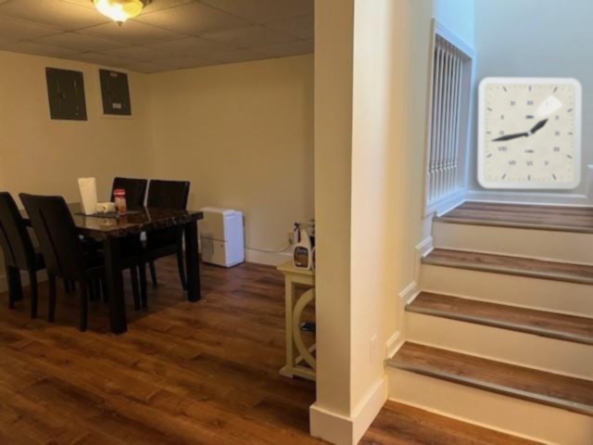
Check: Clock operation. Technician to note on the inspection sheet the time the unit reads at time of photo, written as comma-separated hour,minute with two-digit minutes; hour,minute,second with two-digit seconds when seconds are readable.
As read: 1,43
